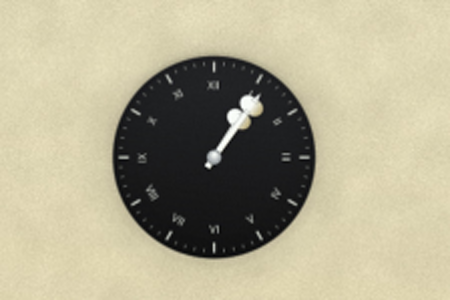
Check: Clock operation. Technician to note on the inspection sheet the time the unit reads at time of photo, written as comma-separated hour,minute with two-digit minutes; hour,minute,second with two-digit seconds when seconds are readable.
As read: 1,06
